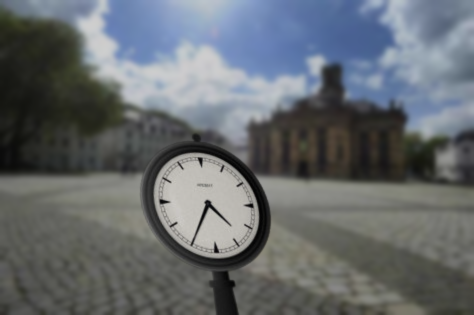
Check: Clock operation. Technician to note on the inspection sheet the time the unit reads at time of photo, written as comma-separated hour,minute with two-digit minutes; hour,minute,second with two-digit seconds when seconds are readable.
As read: 4,35
